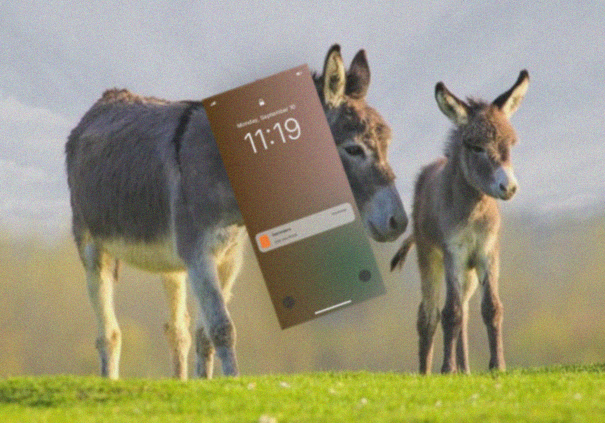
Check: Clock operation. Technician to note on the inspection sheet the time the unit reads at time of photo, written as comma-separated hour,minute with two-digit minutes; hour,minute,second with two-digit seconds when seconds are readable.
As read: 11,19
